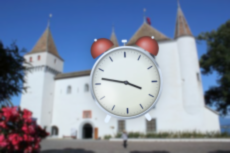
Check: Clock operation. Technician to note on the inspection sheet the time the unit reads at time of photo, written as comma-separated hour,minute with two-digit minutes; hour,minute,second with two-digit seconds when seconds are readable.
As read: 3,47
